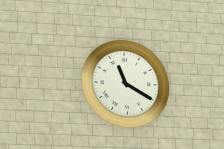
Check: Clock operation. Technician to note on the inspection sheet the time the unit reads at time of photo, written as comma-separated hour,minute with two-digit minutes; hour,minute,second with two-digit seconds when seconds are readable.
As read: 11,20
